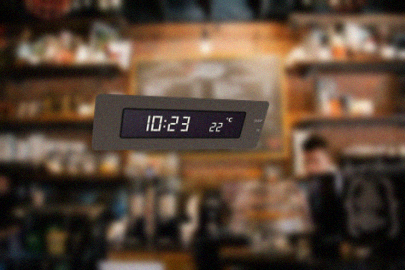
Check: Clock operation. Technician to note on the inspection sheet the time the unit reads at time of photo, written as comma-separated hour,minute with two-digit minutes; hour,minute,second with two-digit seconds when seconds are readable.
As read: 10,23
